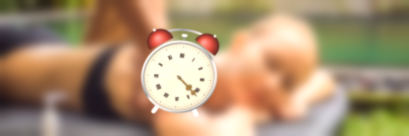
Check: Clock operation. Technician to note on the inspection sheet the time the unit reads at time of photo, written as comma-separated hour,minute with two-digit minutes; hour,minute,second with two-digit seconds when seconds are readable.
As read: 4,22
